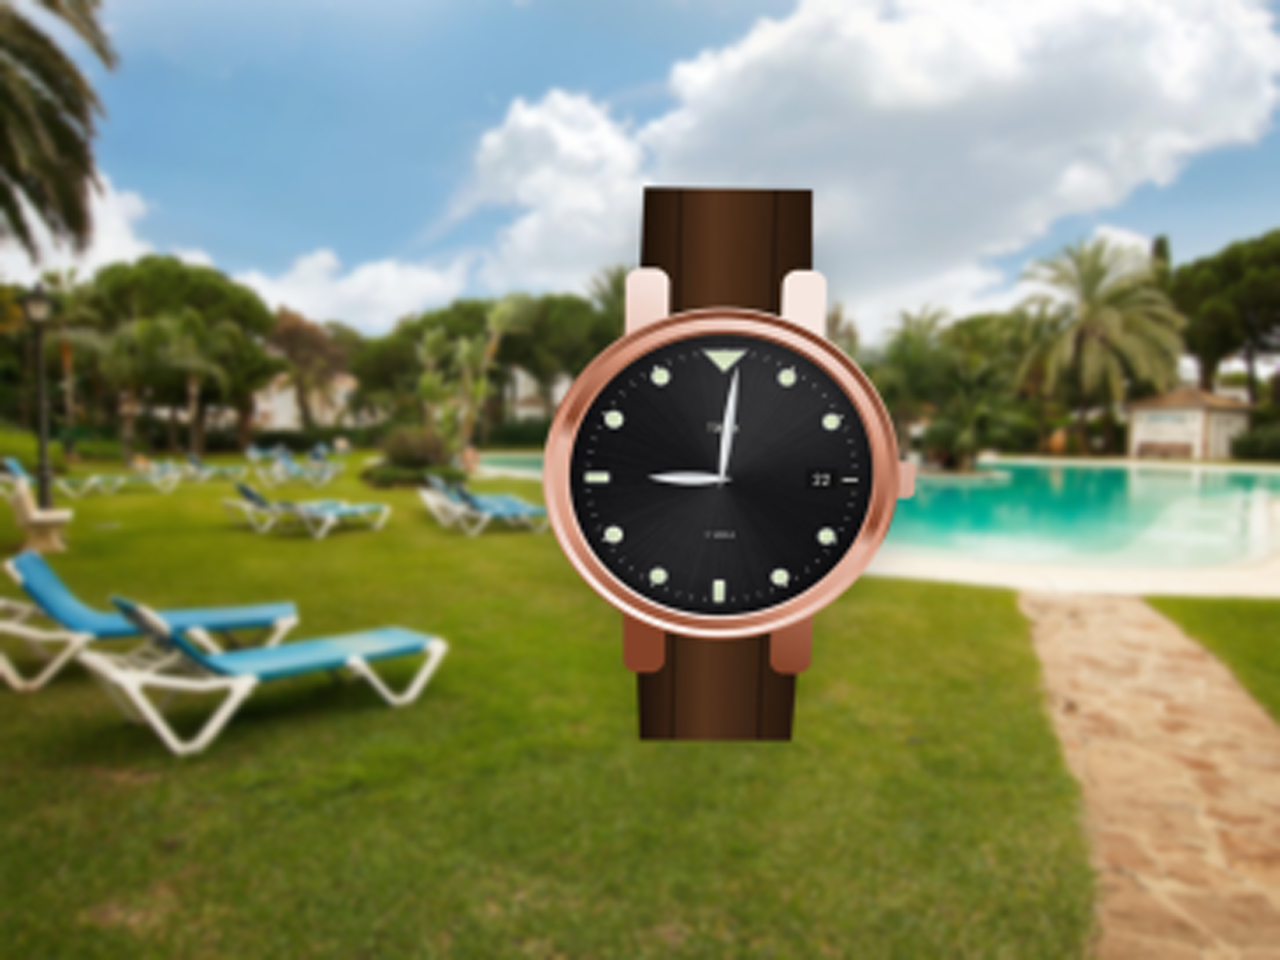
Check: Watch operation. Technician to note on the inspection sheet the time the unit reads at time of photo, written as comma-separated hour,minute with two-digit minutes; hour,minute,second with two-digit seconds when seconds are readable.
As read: 9,01
